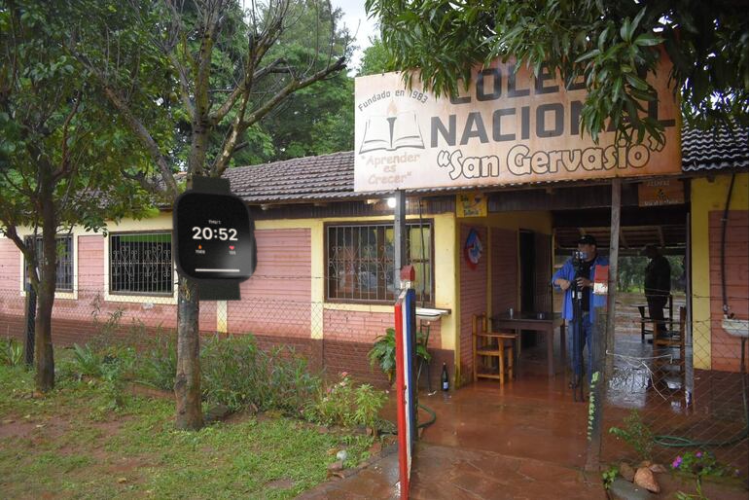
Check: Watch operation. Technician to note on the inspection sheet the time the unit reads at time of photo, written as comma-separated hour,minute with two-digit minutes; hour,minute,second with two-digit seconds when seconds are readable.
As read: 20,52
